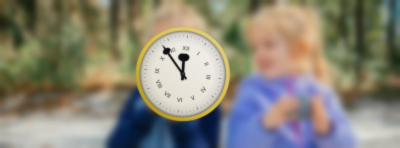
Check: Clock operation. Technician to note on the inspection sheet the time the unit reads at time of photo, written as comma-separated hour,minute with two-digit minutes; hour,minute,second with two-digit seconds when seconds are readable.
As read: 11,53
